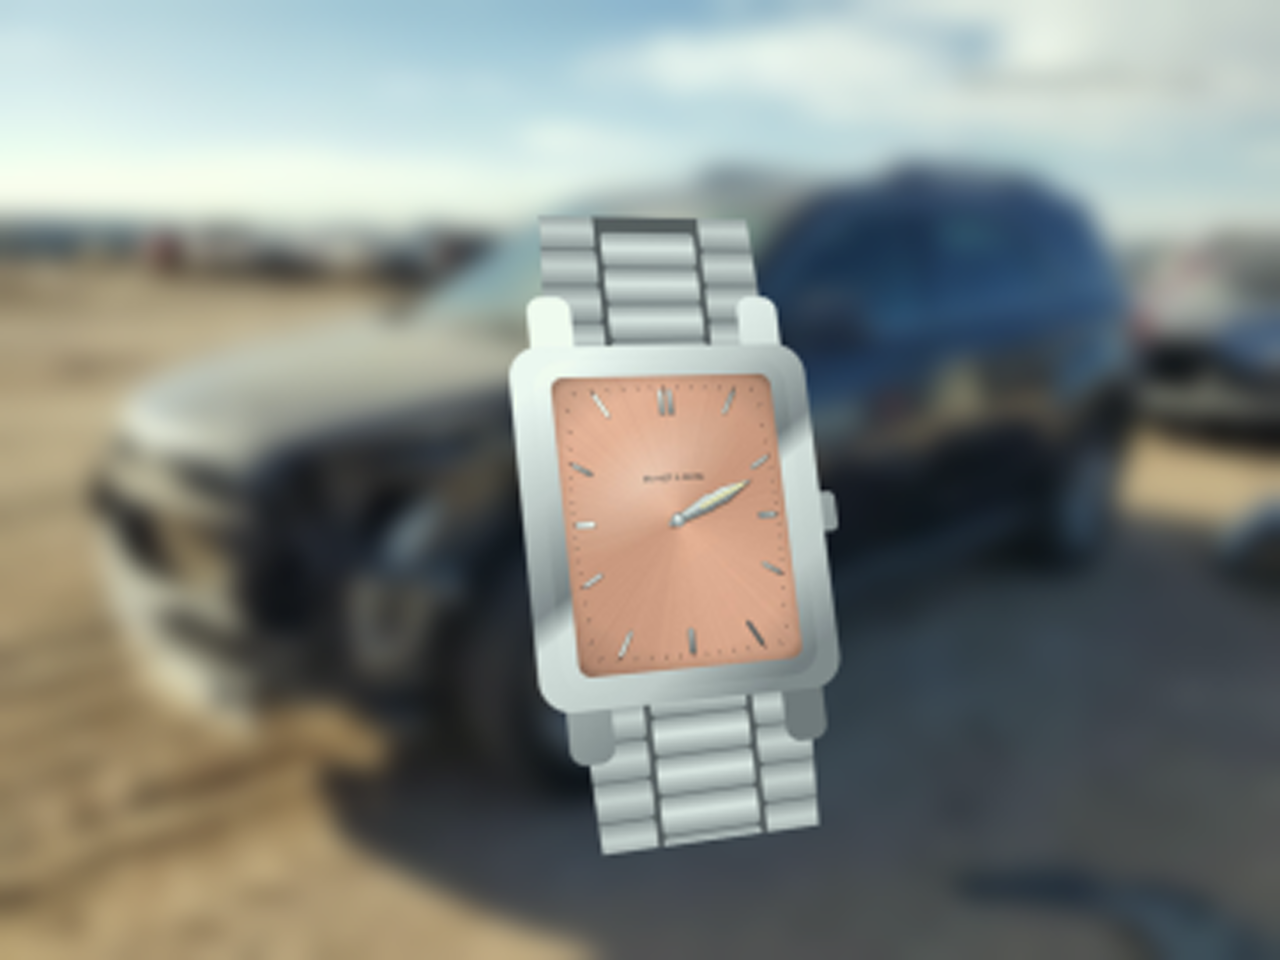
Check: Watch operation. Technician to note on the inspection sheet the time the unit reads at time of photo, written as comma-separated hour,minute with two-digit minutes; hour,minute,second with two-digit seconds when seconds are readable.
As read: 2,11
